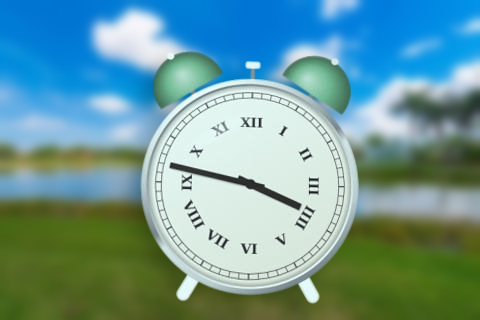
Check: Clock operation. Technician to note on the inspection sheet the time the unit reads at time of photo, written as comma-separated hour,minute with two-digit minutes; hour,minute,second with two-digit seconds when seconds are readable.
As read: 3,47
